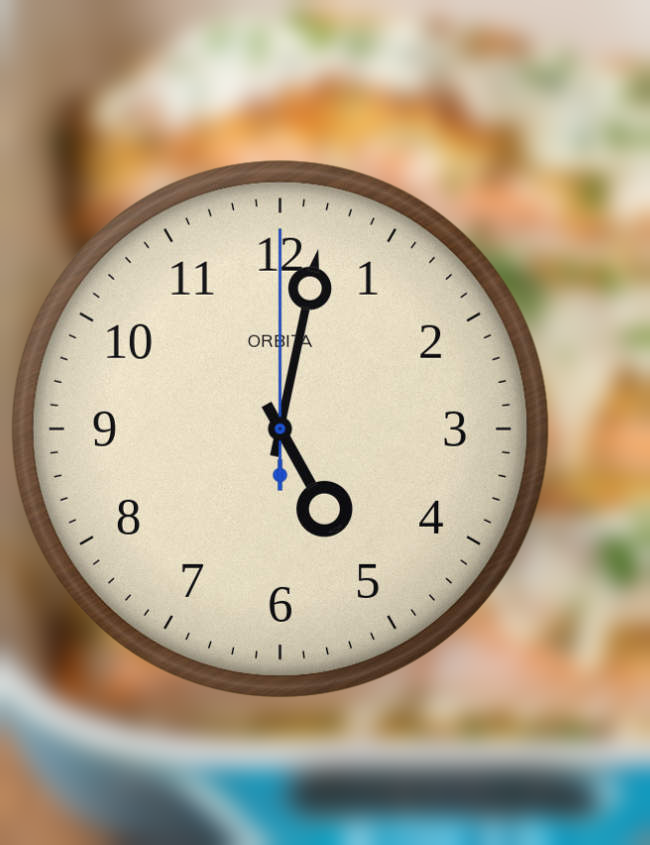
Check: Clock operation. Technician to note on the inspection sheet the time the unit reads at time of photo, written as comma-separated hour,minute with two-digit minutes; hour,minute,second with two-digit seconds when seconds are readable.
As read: 5,02,00
